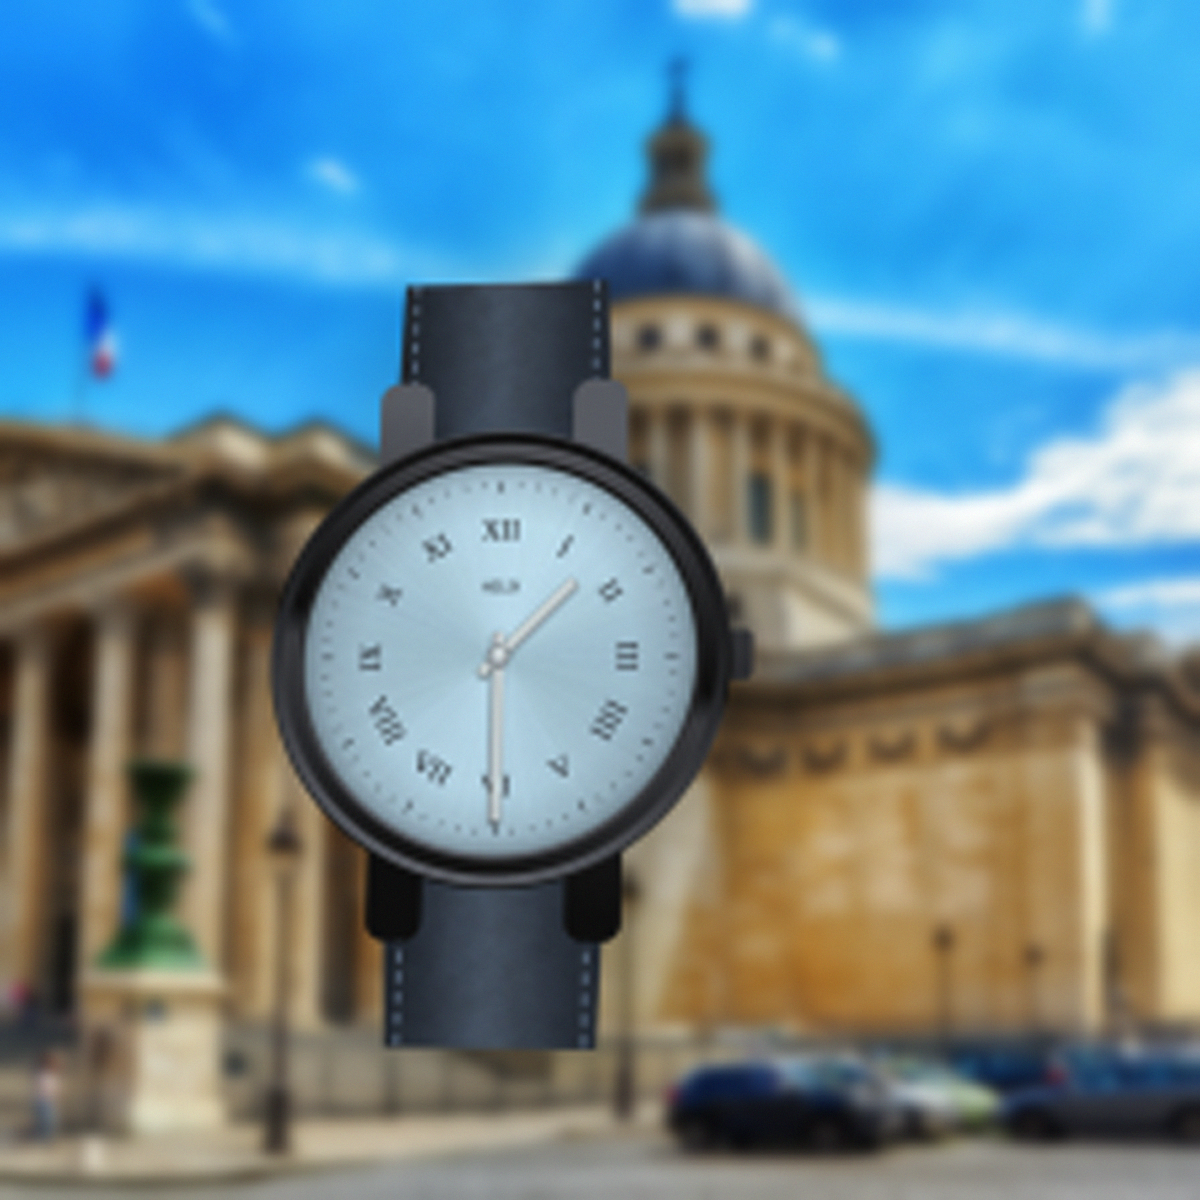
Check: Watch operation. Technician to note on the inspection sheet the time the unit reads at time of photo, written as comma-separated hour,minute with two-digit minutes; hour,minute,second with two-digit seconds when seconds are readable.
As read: 1,30
